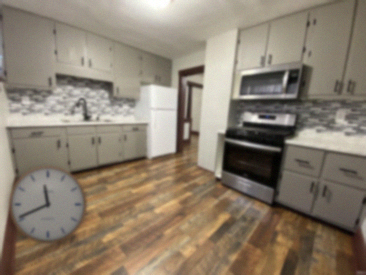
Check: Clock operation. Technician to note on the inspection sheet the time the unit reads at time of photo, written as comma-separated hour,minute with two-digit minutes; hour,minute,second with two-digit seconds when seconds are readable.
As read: 11,41
